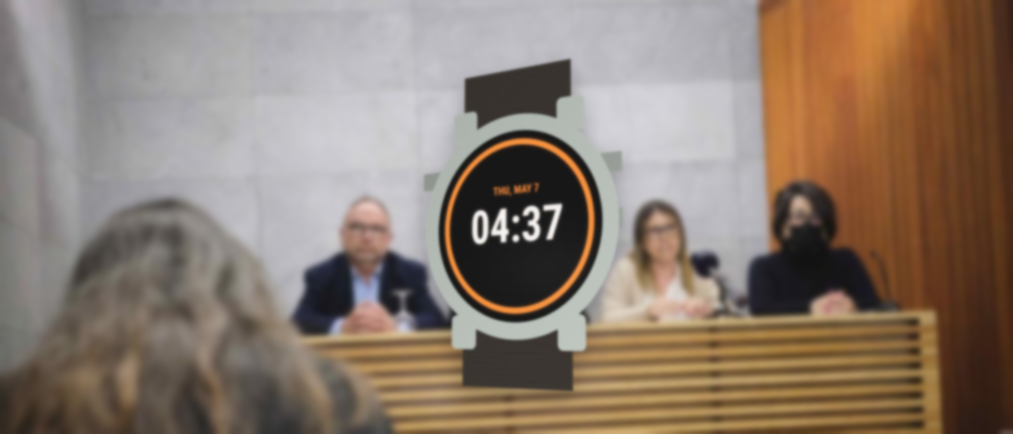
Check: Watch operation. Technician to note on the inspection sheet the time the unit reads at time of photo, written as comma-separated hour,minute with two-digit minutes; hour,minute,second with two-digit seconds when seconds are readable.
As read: 4,37
